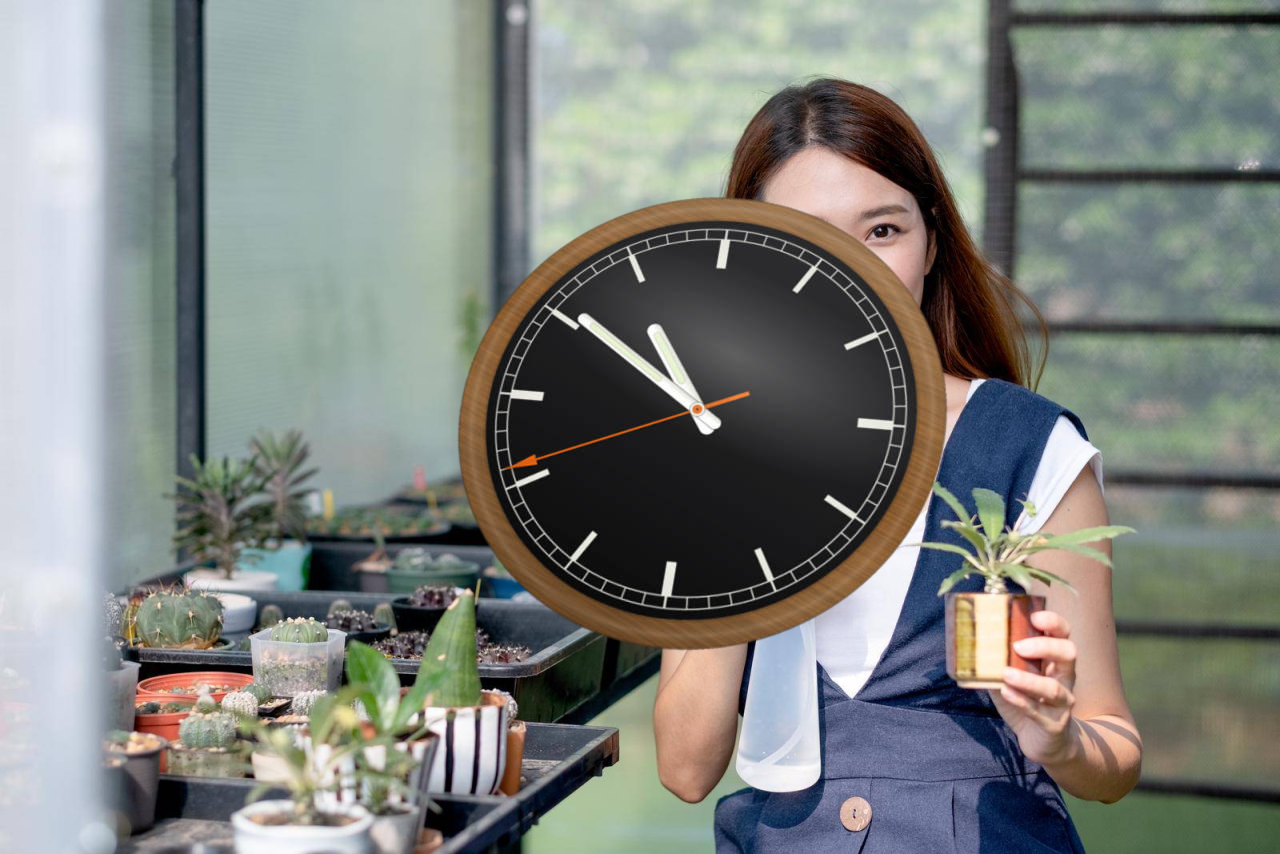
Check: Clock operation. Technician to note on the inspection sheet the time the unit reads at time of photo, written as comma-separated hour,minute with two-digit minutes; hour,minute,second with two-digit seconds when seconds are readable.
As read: 10,50,41
